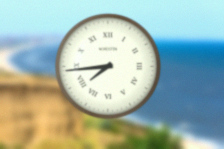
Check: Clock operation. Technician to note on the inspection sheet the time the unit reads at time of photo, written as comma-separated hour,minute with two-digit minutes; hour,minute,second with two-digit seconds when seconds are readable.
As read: 7,44
